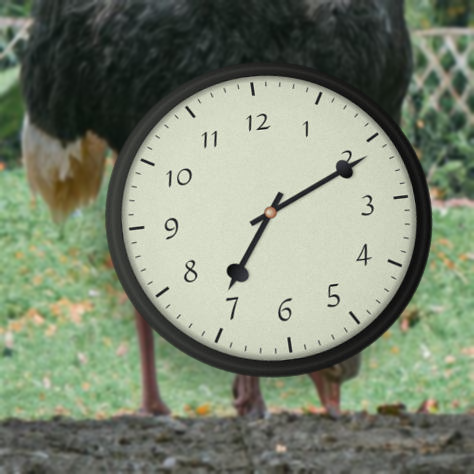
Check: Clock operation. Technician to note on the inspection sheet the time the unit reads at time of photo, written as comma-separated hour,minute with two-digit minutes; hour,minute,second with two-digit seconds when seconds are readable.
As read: 7,11
